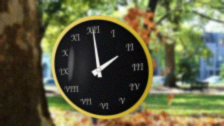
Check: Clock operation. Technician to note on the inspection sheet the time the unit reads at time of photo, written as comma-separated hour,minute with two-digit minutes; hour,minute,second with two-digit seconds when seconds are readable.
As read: 2,00
